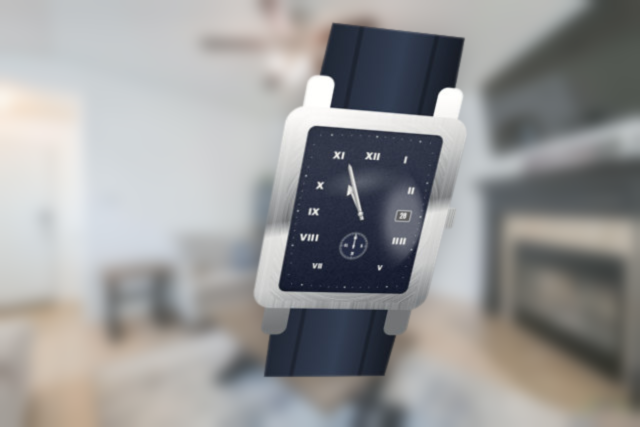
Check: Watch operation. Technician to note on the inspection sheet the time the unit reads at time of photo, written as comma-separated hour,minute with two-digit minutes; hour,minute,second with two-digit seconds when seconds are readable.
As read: 10,56
